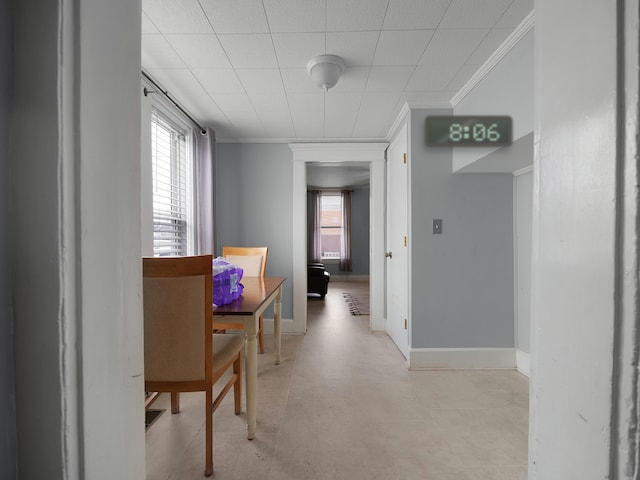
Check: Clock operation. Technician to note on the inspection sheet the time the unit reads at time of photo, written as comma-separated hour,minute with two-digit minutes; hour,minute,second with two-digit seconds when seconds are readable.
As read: 8,06
